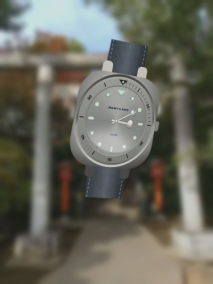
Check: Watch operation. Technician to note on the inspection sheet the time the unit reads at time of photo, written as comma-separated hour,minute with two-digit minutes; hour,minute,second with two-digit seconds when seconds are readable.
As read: 3,10
